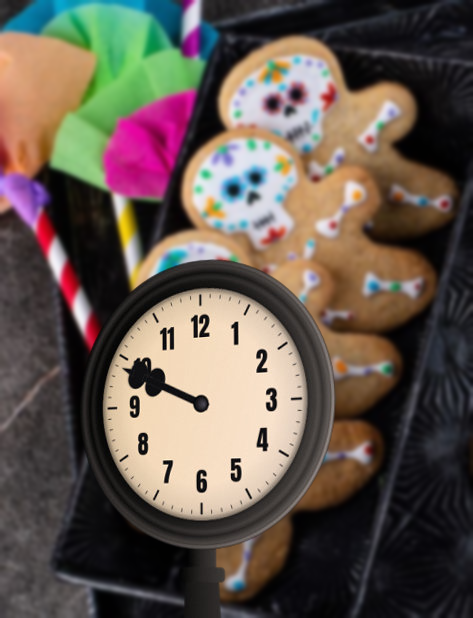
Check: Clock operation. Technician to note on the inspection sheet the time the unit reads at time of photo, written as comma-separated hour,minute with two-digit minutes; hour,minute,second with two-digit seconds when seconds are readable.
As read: 9,49
